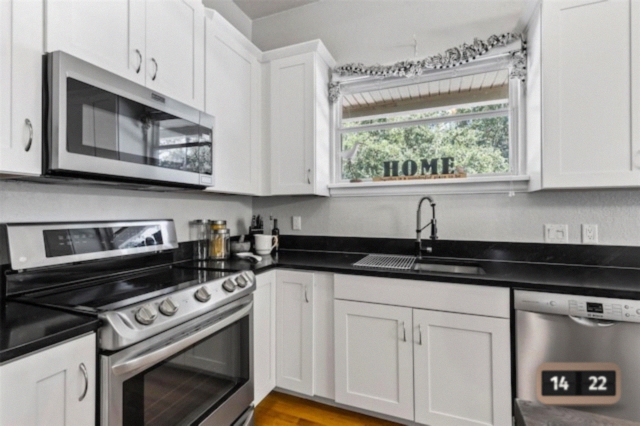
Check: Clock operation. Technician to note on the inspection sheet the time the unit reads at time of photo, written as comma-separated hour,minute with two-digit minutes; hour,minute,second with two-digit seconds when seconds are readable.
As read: 14,22
